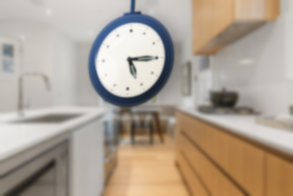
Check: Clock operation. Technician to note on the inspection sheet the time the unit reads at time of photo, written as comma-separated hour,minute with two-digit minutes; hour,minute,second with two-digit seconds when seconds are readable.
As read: 5,15
